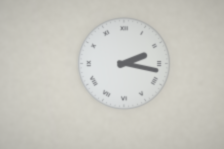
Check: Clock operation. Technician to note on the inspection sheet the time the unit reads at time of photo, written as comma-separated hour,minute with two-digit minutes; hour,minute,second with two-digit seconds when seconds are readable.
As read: 2,17
